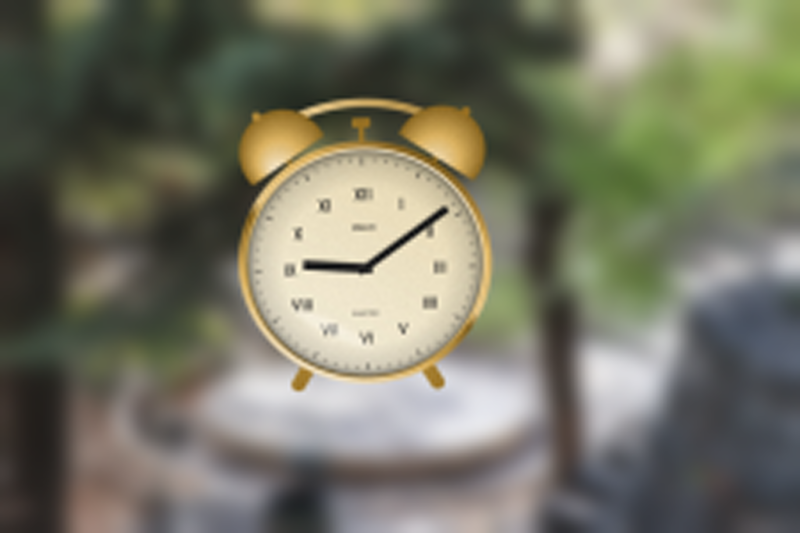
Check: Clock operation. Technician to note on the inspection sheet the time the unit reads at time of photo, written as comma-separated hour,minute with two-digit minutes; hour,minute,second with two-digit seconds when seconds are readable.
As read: 9,09
